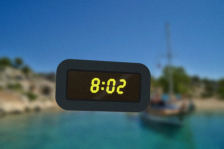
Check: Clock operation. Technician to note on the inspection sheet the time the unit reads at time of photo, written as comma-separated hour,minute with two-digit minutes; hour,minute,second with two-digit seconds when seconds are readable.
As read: 8,02
